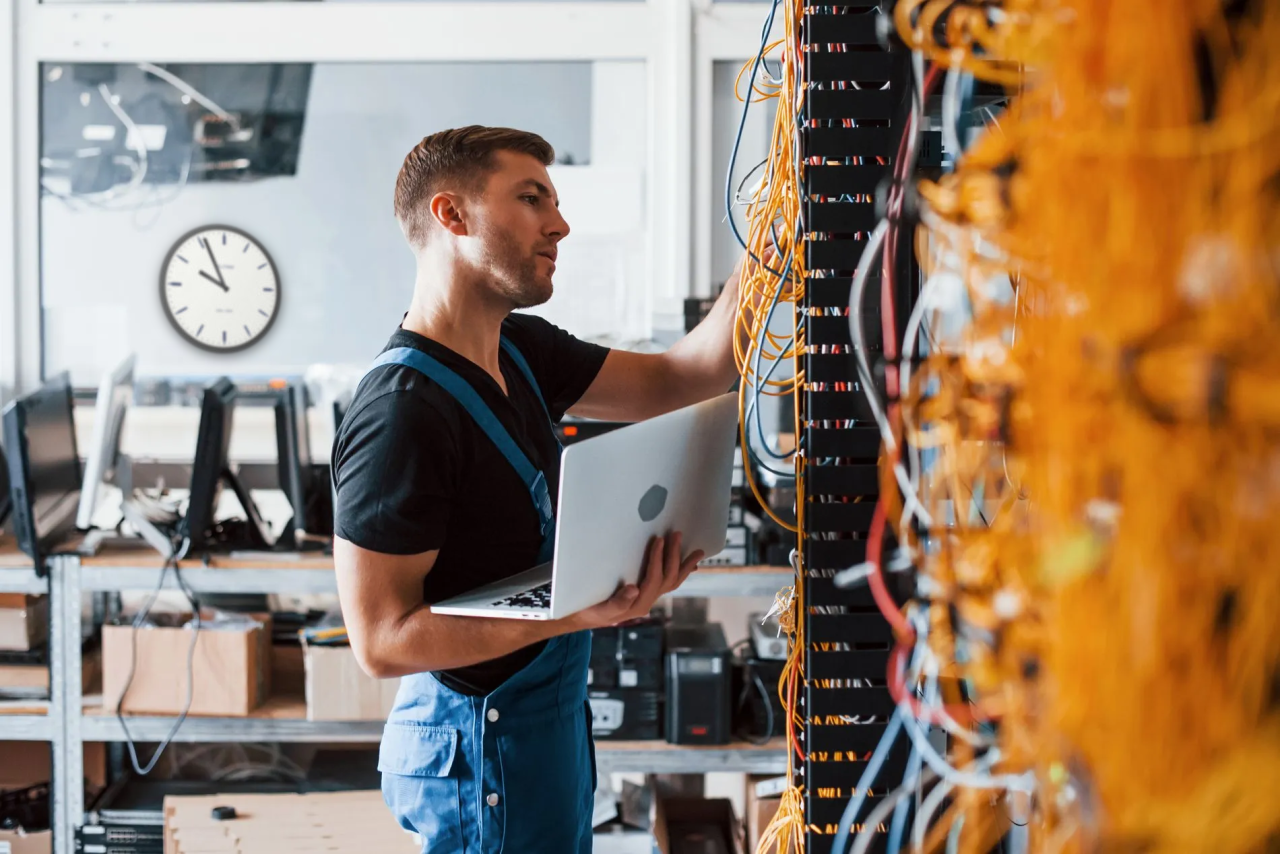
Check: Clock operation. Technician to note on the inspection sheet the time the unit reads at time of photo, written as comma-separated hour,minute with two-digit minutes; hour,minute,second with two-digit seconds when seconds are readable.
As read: 9,56
